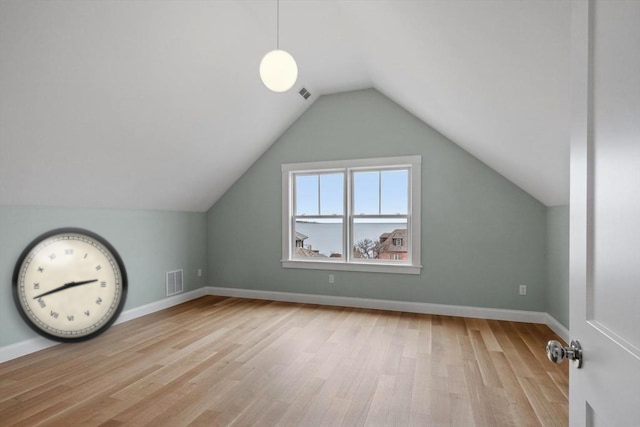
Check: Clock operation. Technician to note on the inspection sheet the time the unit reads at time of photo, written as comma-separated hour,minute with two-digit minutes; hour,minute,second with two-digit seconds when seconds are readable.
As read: 2,42
